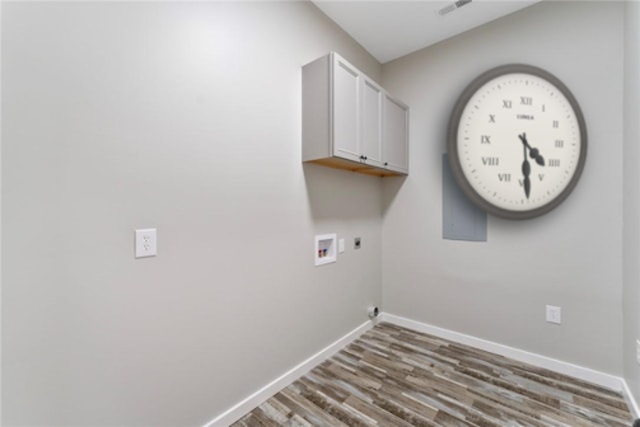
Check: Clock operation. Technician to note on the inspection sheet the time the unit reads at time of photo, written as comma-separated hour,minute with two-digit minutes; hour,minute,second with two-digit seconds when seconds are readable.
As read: 4,29
